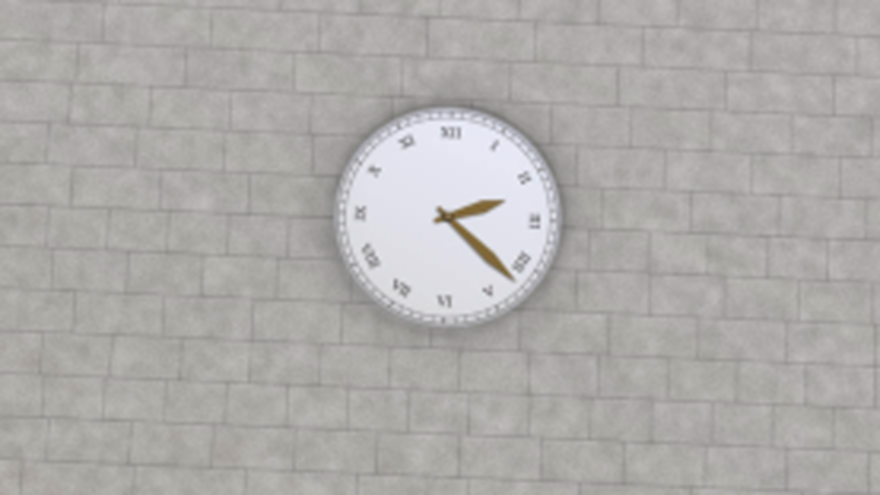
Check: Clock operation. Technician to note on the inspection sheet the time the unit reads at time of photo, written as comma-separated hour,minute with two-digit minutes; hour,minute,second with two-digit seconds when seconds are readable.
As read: 2,22
